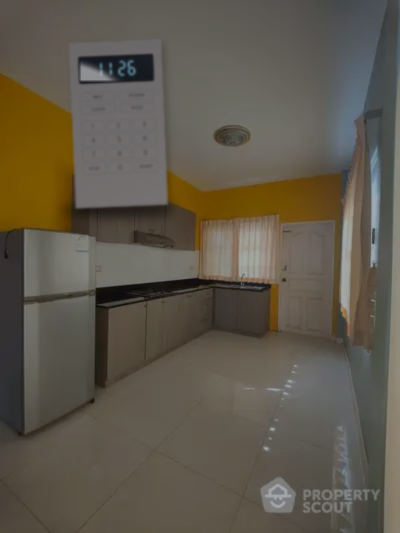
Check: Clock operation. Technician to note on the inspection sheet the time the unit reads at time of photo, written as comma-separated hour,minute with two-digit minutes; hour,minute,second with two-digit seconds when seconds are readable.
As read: 11,26
